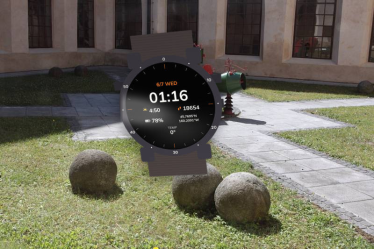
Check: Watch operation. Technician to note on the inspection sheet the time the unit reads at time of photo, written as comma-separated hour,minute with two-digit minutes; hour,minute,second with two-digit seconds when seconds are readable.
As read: 1,16
